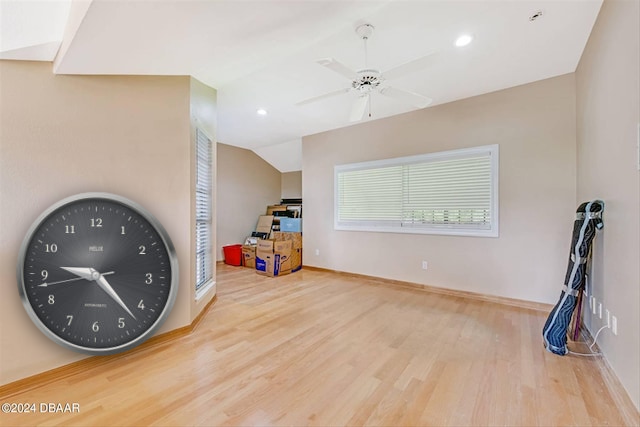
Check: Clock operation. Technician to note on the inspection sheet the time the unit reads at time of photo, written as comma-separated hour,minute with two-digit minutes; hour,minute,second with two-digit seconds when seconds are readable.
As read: 9,22,43
